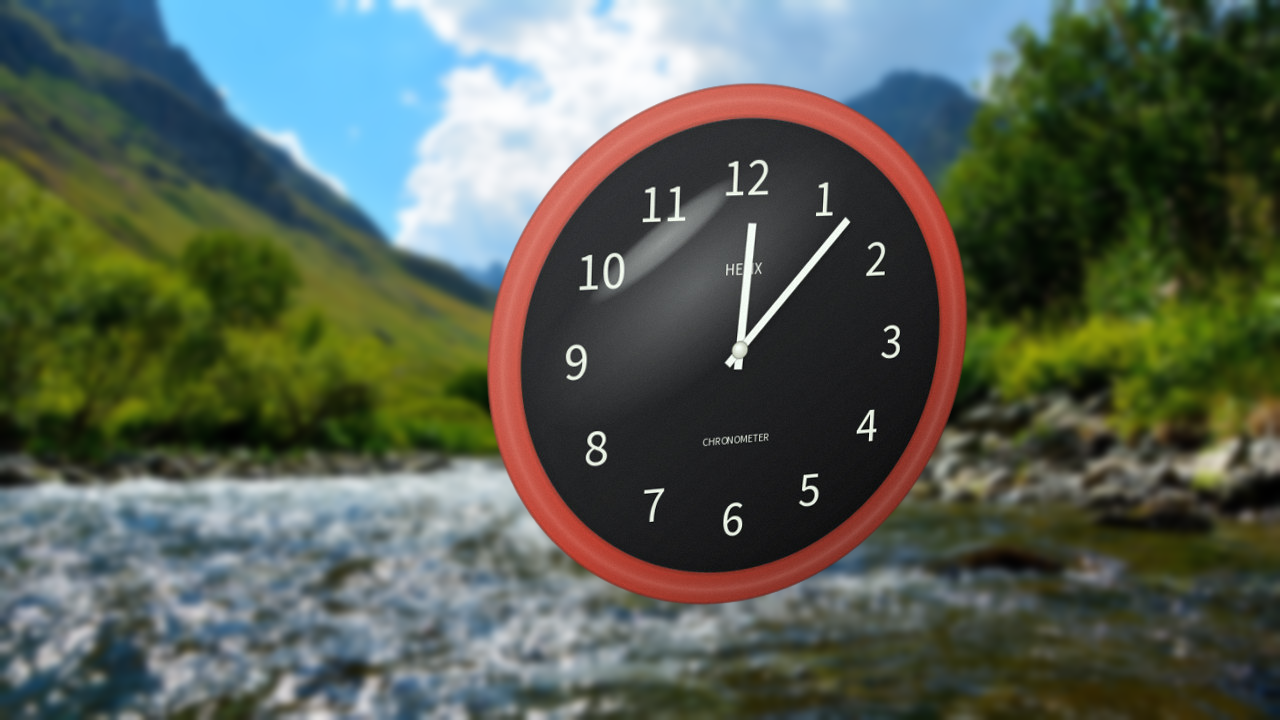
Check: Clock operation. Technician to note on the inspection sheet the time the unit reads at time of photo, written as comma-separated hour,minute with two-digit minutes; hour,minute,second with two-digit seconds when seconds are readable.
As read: 12,07
